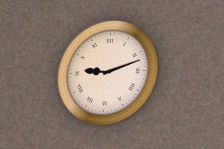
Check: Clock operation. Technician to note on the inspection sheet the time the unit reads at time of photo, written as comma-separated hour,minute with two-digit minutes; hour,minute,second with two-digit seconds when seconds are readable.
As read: 9,12
